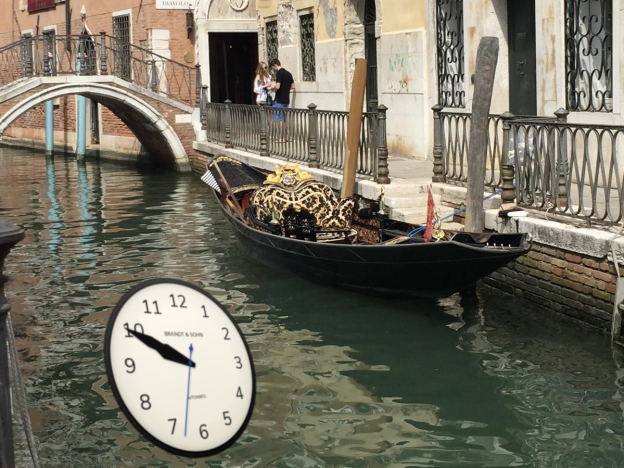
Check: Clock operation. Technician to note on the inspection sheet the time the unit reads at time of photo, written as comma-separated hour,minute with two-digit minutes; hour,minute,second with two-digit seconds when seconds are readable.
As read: 9,49,33
